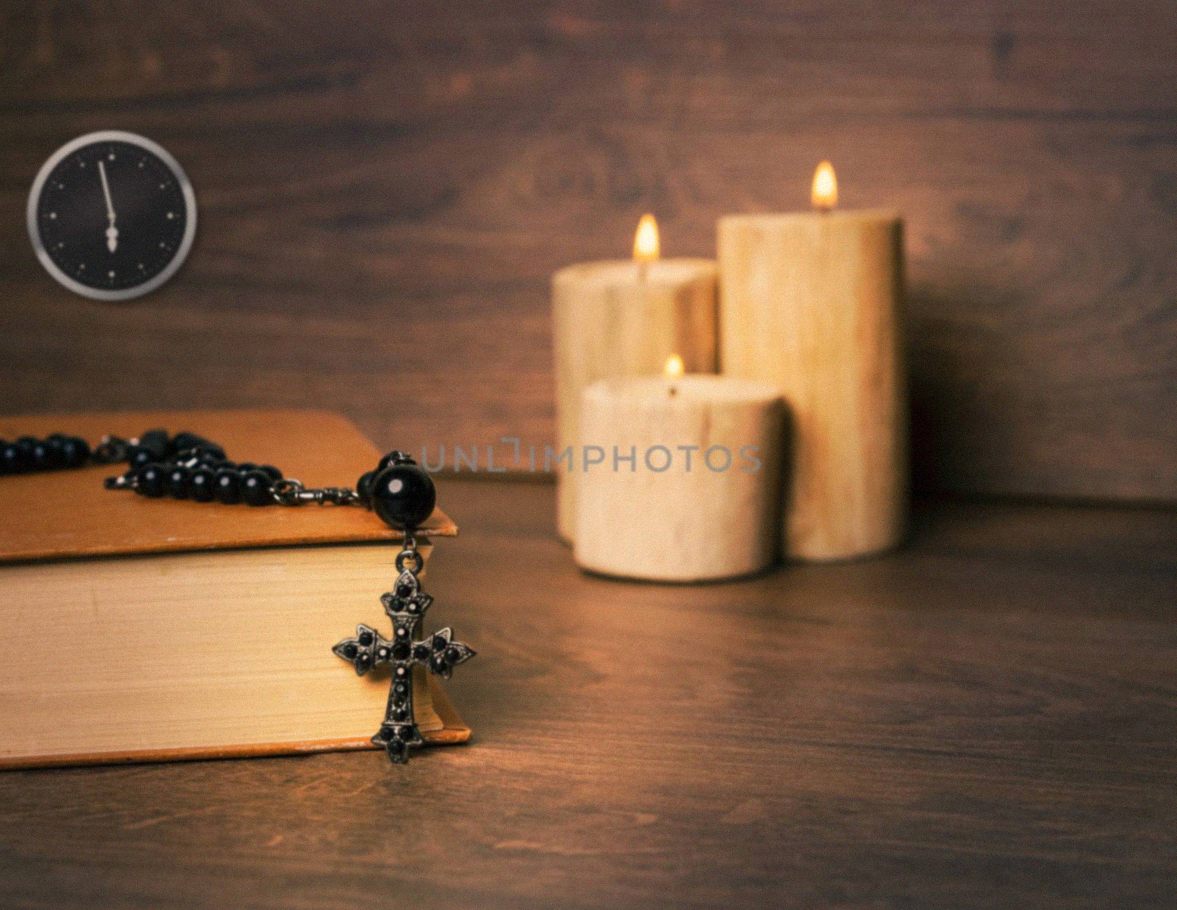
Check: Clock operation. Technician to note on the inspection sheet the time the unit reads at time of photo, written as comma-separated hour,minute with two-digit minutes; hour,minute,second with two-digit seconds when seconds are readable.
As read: 5,58
